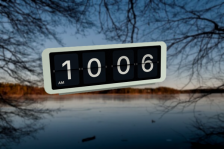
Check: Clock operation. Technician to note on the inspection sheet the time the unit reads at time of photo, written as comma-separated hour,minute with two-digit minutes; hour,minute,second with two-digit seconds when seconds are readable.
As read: 10,06
